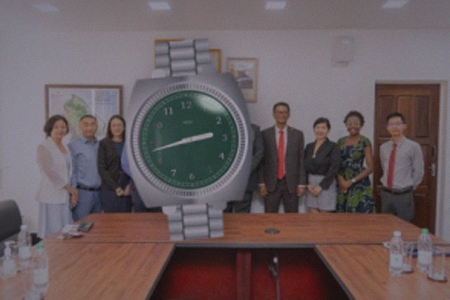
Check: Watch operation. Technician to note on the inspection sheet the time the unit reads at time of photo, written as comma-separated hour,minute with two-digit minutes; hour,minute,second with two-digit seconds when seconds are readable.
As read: 2,43
